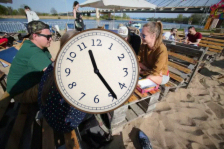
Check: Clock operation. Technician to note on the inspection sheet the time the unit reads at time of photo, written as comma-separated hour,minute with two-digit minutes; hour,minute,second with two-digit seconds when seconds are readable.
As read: 11,24
